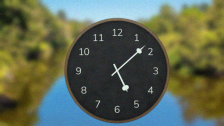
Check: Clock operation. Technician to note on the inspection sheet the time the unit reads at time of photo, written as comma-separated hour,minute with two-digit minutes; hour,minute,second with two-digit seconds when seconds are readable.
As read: 5,08
